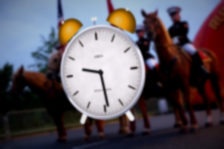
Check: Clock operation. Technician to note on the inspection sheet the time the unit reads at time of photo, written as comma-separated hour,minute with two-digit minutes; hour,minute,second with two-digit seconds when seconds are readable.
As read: 9,29
